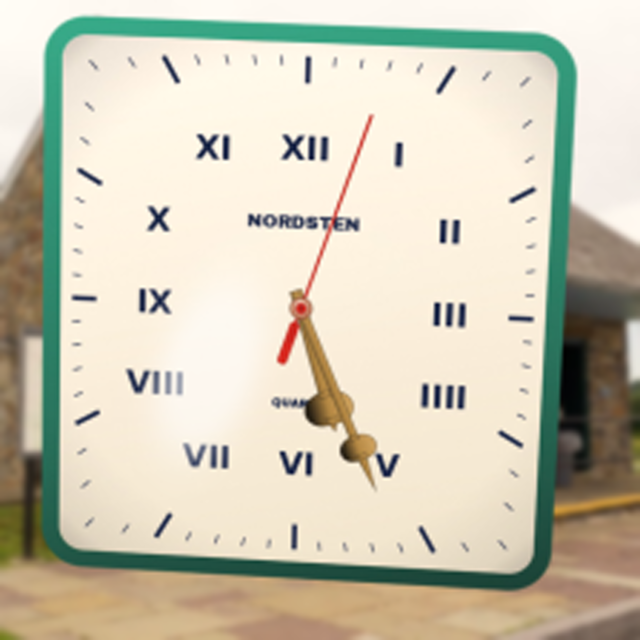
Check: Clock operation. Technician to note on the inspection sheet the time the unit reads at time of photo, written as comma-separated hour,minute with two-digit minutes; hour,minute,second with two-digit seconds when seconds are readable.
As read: 5,26,03
